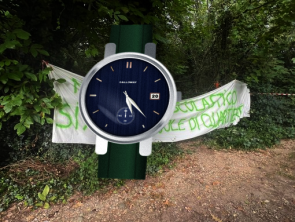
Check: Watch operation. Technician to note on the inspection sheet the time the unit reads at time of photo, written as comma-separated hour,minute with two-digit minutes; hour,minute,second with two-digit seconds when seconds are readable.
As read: 5,23
